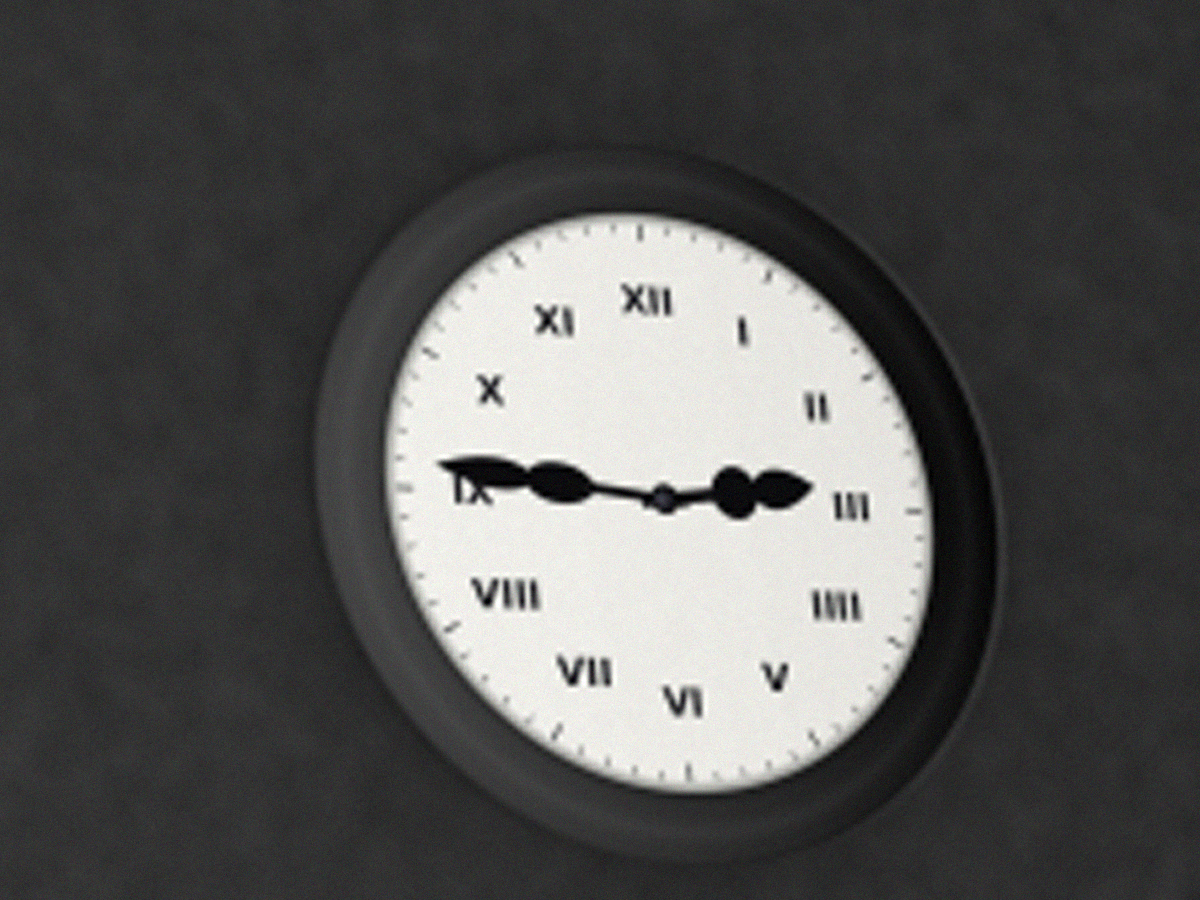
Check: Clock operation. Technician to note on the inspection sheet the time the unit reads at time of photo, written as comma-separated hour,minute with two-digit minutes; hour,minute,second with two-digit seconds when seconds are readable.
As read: 2,46
